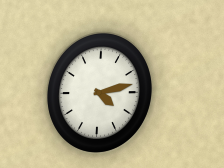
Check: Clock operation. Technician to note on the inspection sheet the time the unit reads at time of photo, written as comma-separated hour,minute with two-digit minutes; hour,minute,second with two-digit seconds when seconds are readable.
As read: 4,13
